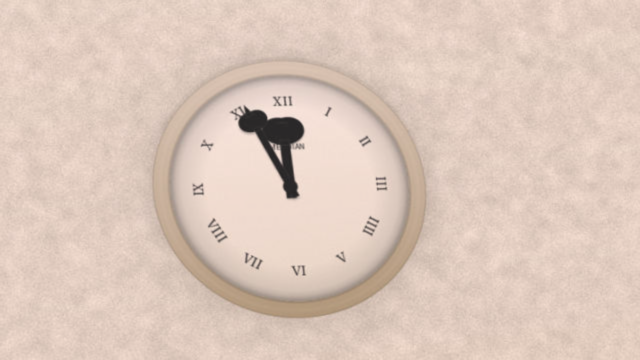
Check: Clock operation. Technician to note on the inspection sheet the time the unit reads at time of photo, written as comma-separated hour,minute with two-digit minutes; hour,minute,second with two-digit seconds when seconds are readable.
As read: 11,56
